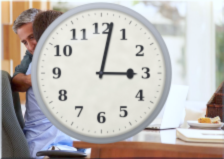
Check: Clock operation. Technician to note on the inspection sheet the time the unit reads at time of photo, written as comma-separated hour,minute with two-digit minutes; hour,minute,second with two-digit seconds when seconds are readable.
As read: 3,02
